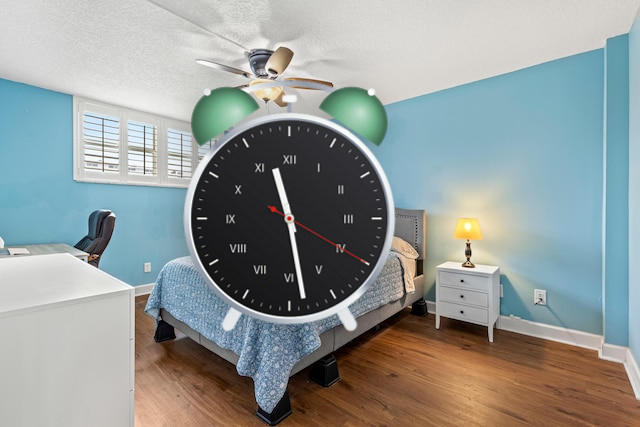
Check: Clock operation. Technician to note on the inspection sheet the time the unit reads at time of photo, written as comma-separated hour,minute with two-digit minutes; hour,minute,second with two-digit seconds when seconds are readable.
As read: 11,28,20
